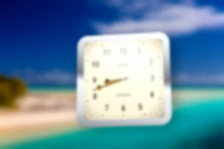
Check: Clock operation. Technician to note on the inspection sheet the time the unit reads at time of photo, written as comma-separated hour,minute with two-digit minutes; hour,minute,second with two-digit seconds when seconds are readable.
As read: 8,42
